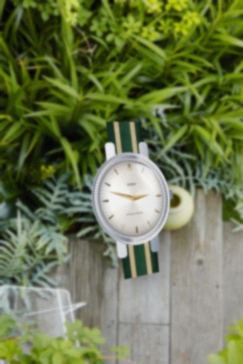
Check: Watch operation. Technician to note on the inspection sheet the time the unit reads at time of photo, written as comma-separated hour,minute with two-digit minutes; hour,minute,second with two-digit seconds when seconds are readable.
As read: 2,48
